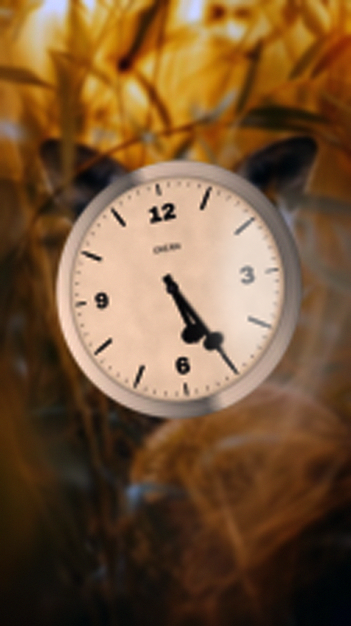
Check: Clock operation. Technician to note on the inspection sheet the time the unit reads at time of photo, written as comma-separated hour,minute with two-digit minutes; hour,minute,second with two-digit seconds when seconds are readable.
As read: 5,25
